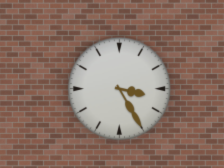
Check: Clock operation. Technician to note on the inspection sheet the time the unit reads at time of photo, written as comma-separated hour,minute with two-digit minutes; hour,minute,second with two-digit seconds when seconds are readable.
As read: 3,25
